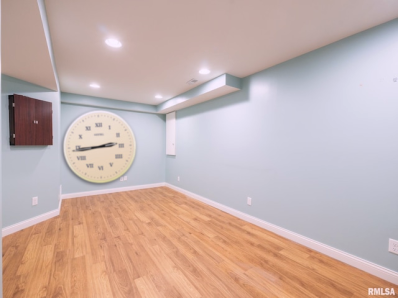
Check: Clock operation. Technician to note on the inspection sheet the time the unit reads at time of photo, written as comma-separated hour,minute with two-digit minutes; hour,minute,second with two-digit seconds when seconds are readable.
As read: 2,44
